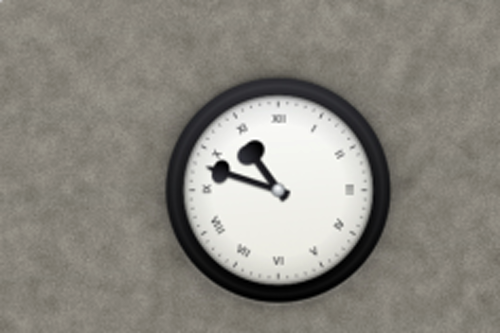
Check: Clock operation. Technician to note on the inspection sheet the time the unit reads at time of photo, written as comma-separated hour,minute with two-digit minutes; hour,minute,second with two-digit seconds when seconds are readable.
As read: 10,48
